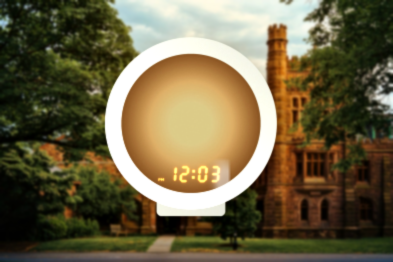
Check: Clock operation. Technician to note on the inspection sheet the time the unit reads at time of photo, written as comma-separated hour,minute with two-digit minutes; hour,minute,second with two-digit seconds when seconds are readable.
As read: 12,03
